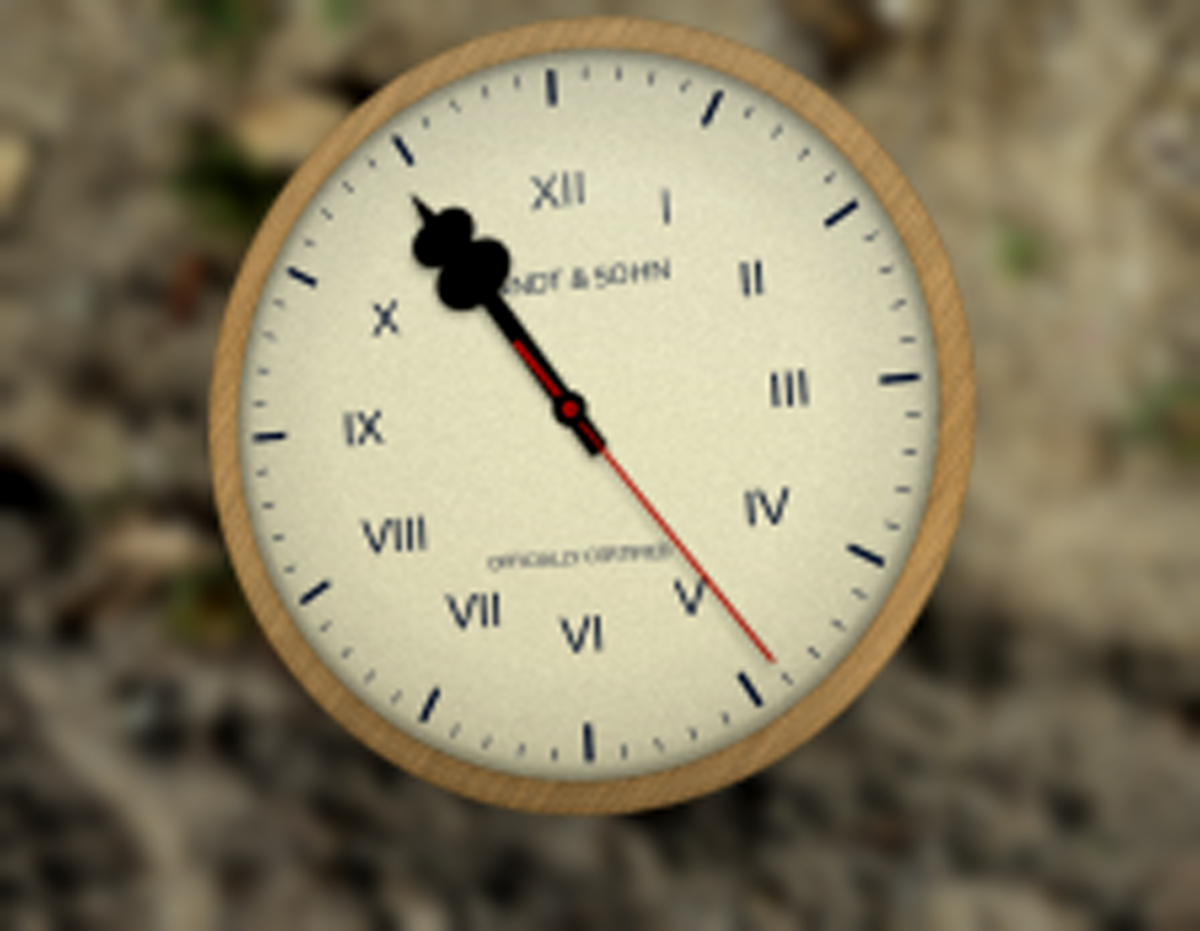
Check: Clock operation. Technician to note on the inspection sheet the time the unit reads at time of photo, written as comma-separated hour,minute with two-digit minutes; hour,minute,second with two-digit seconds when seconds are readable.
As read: 10,54,24
